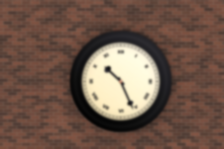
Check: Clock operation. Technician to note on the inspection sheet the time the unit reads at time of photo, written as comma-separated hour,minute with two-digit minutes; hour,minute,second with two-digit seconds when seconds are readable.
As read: 10,26
